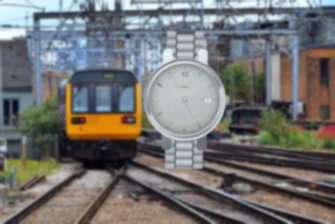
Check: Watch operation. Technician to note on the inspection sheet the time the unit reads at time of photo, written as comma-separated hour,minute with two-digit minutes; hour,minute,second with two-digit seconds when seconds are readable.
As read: 4,55
